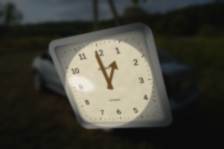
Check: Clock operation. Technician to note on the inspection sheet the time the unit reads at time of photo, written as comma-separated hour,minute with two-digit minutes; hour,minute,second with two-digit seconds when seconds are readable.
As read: 12,59
